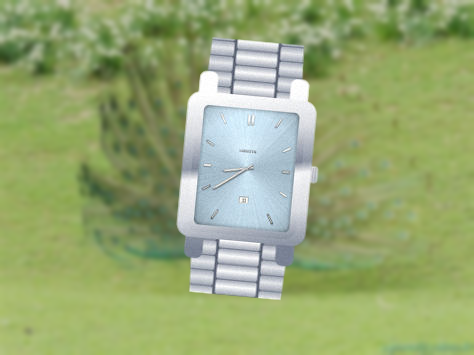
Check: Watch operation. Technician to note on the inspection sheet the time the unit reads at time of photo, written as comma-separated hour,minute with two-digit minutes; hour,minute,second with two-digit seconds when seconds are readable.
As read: 8,39
